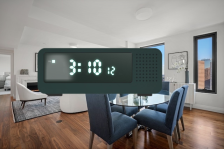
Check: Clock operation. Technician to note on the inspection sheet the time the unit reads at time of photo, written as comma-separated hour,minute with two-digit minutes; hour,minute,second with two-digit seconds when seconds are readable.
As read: 3,10,12
